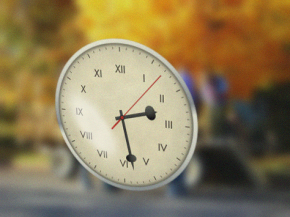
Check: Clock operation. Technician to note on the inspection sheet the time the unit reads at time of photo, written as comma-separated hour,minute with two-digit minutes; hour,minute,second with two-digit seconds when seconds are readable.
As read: 2,28,07
